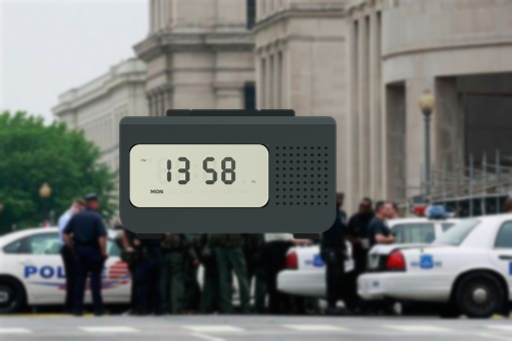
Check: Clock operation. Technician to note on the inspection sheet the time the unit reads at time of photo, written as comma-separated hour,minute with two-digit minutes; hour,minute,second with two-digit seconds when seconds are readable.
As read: 13,58
